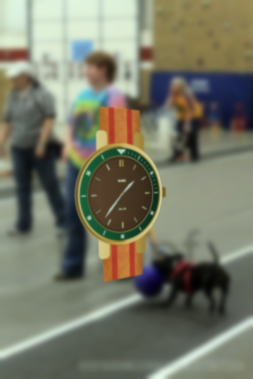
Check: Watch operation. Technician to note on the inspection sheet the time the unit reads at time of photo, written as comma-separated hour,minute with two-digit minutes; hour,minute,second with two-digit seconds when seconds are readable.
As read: 1,37
